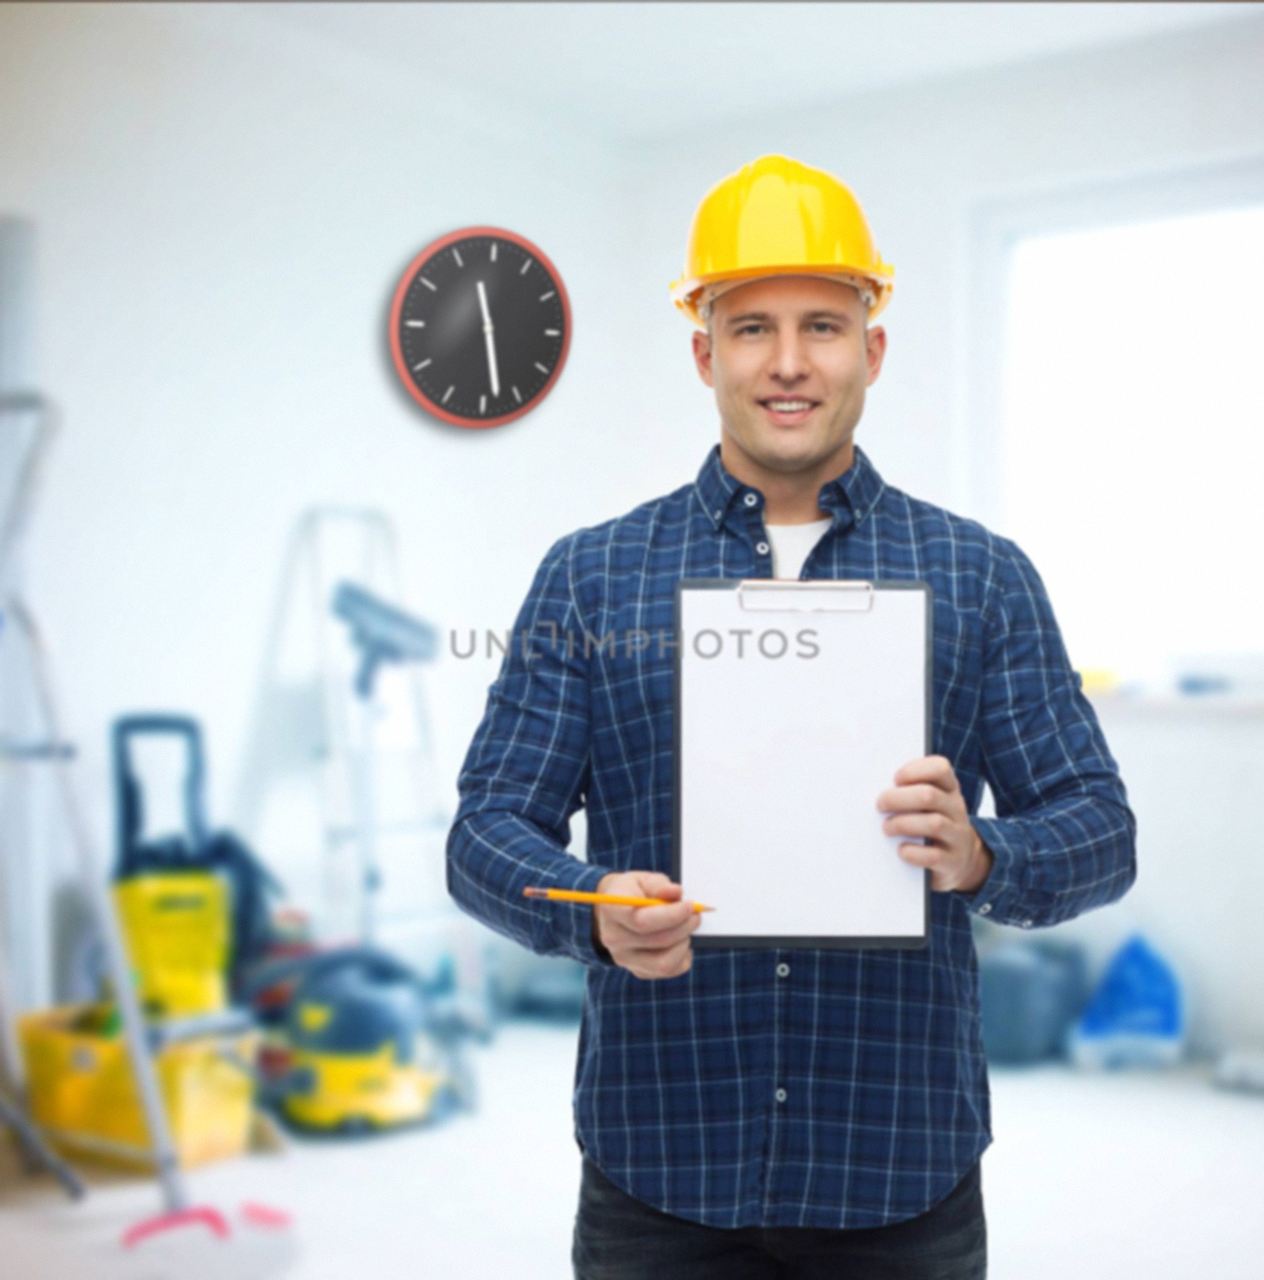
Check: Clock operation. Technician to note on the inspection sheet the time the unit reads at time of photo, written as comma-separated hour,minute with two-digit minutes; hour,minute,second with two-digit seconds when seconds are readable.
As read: 11,28
